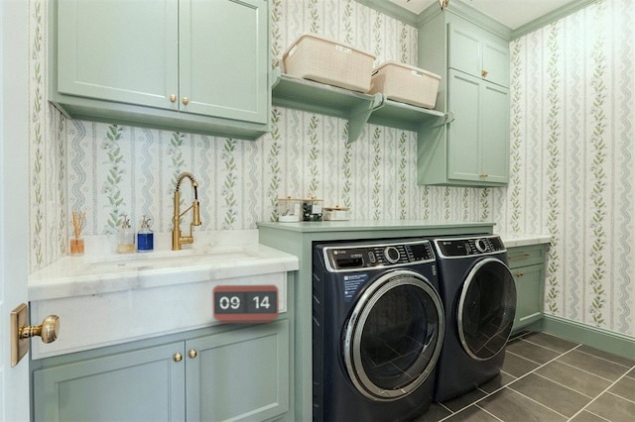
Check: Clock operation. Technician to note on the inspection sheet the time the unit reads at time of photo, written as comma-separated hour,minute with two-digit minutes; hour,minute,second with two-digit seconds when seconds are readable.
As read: 9,14
